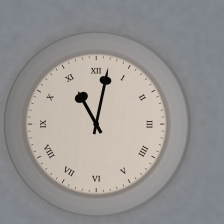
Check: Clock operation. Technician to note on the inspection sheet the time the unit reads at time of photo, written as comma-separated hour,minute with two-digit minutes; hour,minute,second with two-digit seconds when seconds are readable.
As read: 11,02
